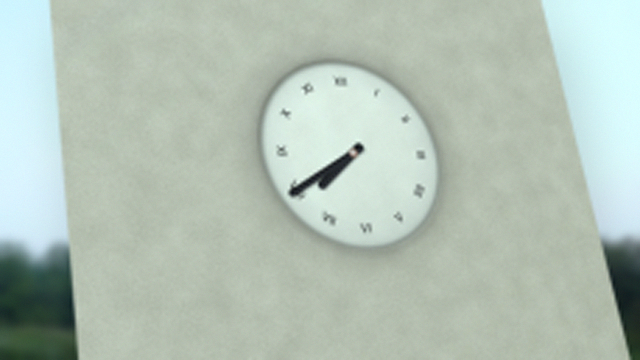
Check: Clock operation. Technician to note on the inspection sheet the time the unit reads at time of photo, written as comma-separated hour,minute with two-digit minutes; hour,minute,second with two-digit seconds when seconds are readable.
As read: 7,40
